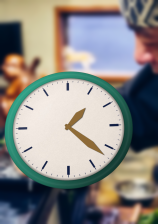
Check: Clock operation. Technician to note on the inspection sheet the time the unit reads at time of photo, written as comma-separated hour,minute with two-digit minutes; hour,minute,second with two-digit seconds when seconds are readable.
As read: 1,22
